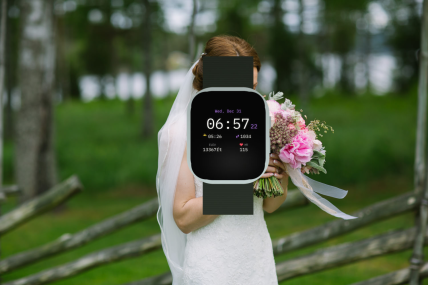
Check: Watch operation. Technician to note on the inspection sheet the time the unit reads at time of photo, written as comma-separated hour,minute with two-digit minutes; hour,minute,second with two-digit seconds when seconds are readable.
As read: 6,57
